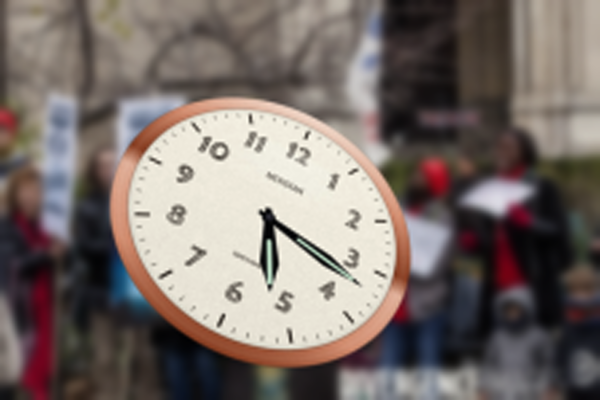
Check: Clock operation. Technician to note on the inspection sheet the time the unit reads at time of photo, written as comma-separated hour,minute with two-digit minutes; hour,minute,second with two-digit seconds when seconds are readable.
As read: 5,17
